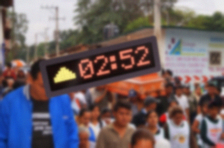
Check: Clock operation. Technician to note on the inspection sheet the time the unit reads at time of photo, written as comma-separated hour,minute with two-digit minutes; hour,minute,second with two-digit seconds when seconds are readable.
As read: 2,52
